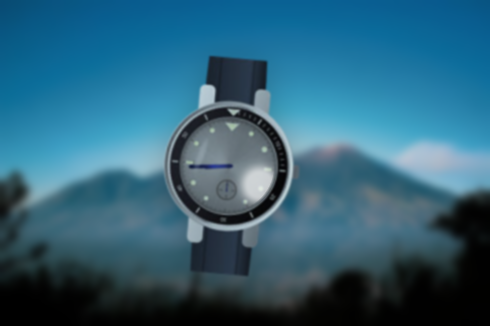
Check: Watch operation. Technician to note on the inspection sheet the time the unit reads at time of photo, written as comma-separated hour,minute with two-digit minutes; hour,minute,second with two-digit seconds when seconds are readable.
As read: 8,44
